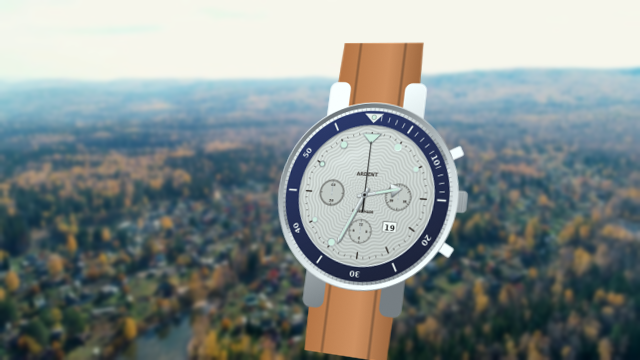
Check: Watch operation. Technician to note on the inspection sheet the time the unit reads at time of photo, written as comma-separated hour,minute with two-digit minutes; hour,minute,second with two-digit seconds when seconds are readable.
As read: 2,34
